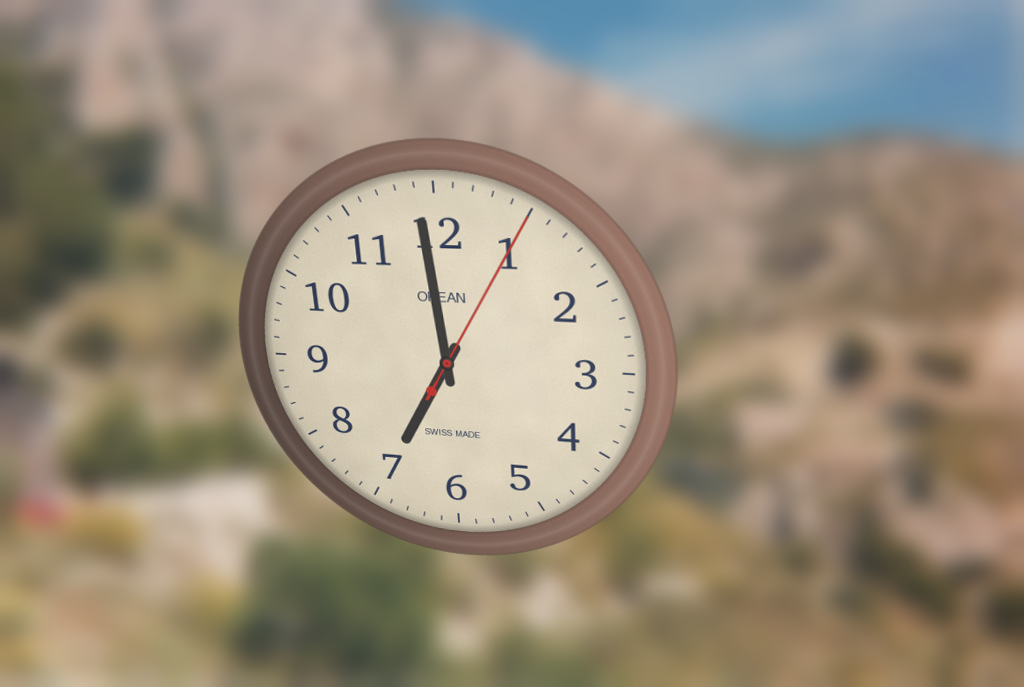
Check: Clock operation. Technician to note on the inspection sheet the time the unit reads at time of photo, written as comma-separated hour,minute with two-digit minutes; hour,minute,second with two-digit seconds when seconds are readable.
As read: 6,59,05
